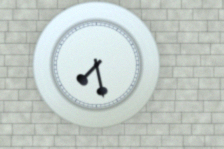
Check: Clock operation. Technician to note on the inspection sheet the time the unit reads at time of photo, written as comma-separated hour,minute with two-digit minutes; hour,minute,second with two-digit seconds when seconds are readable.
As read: 7,28
